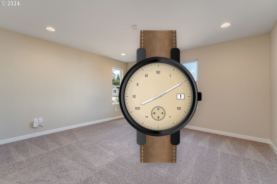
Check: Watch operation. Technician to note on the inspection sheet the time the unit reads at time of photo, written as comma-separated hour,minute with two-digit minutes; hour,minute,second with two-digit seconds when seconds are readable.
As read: 8,10
